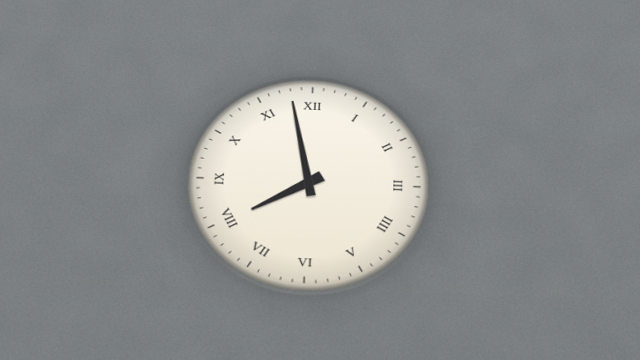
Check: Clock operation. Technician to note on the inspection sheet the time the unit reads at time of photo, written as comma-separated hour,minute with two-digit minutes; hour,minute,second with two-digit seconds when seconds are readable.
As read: 7,58
